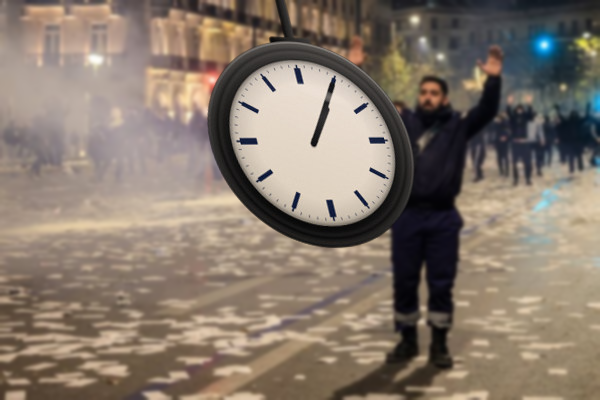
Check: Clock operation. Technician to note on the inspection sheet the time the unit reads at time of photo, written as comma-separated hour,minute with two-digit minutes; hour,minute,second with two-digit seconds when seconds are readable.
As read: 1,05
